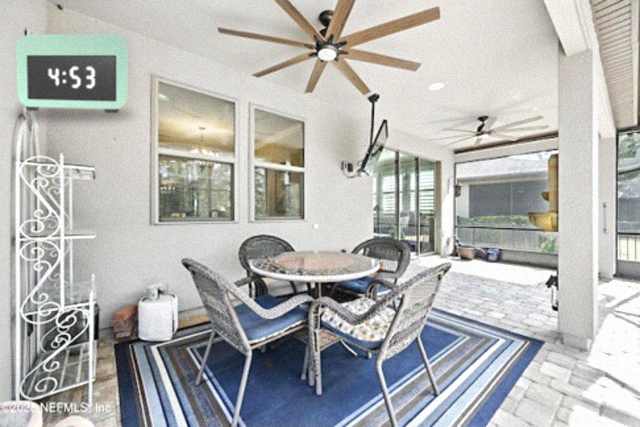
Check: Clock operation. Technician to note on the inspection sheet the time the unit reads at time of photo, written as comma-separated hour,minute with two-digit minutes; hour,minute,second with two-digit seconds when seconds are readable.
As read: 4,53
